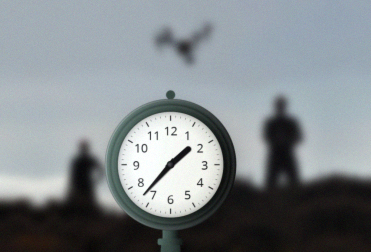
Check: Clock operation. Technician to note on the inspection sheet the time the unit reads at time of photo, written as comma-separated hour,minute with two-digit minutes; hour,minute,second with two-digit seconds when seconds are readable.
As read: 1,37
